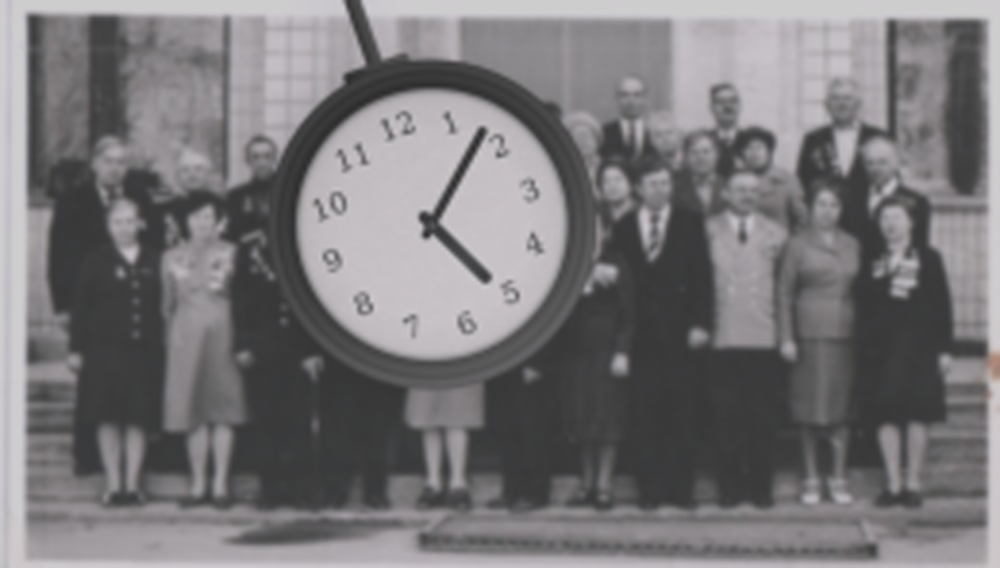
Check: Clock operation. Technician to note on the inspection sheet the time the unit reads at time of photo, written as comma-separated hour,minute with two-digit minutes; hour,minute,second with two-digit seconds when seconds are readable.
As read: 5,08
